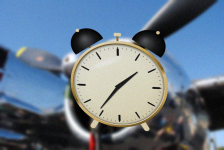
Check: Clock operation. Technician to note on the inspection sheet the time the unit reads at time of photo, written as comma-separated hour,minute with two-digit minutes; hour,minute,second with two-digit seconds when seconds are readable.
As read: 1,36
